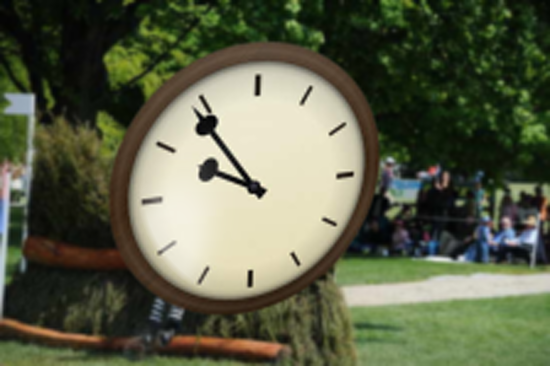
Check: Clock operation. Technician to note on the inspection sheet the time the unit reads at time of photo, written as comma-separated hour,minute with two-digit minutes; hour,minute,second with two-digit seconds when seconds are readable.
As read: 9,54
